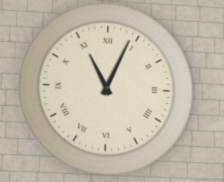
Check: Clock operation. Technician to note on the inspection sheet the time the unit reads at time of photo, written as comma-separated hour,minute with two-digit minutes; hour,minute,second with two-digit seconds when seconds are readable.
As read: 11,04
